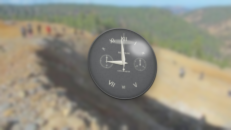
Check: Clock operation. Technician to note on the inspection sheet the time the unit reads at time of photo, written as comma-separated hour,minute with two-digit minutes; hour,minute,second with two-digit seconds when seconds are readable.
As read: 8,59
